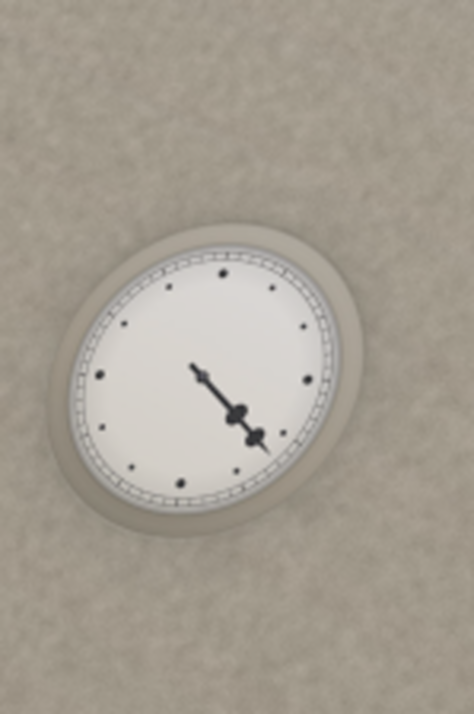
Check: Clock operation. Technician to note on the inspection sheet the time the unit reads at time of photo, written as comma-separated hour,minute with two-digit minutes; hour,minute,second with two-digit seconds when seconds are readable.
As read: 4,22
